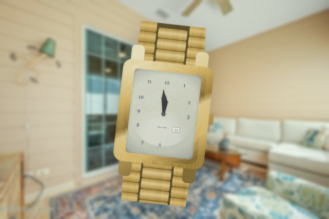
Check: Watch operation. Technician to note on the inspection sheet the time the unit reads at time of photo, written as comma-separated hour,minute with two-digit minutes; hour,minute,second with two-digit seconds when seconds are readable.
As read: 11,59
